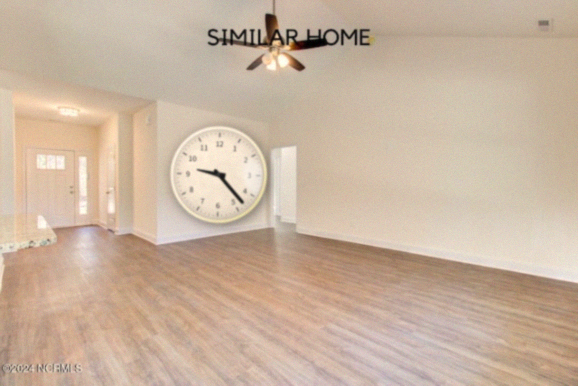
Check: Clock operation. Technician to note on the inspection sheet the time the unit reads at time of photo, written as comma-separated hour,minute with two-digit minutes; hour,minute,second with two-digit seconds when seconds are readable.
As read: 9,23
